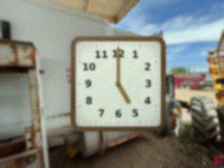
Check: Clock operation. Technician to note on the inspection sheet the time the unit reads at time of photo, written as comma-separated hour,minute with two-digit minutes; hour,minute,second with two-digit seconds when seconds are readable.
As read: 5,00
